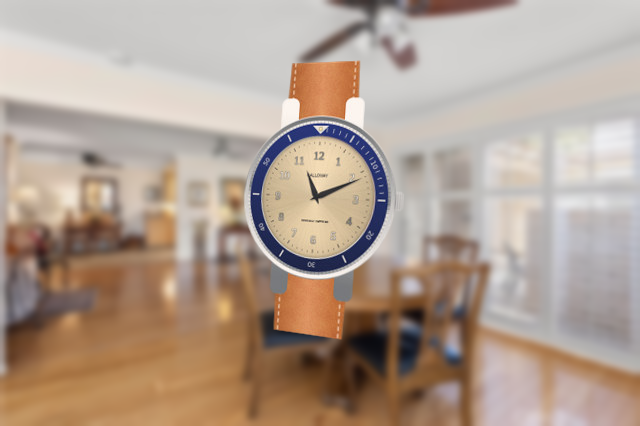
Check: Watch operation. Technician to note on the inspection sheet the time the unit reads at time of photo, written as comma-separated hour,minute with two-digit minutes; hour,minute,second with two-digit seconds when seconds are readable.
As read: 11,11
